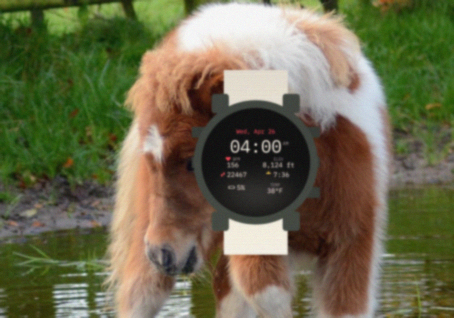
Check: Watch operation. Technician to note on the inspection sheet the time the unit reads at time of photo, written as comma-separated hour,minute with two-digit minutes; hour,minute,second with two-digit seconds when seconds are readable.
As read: 4,00
